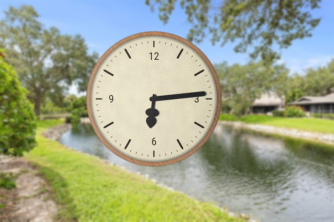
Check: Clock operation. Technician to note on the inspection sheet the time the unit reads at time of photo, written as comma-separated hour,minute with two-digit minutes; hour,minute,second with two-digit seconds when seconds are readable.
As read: 6,14
